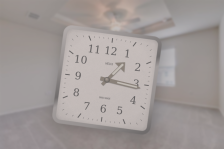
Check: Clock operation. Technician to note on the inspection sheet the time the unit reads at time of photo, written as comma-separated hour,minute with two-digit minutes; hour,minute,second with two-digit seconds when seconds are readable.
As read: 1,16
